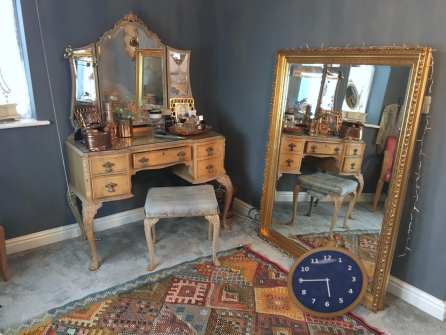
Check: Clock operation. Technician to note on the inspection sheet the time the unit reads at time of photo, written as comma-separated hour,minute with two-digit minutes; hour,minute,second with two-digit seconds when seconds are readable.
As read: 5,45
